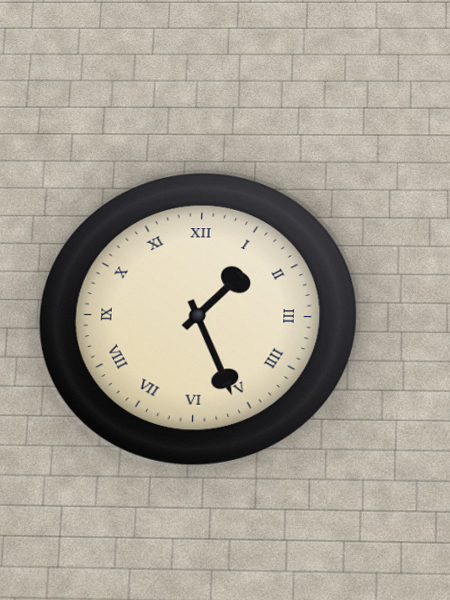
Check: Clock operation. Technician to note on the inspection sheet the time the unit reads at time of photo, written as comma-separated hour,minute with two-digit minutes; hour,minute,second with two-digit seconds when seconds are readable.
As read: 1,26
